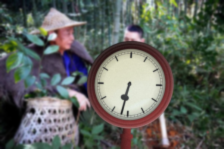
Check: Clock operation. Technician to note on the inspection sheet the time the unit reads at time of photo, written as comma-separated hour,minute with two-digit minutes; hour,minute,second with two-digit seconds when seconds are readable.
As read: 6,32
